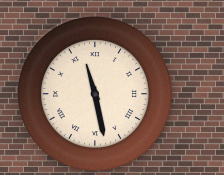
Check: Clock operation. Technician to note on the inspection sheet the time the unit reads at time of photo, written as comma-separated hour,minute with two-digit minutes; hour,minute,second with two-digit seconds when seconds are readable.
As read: 11,28
